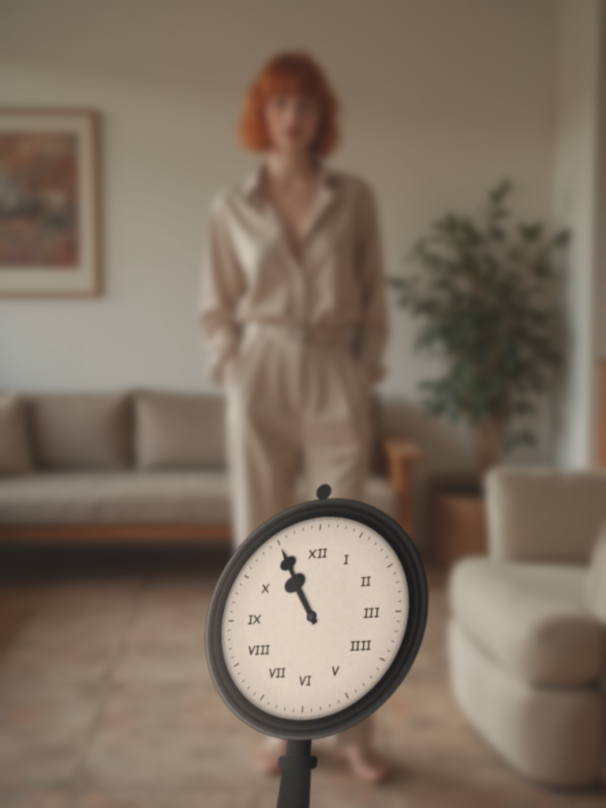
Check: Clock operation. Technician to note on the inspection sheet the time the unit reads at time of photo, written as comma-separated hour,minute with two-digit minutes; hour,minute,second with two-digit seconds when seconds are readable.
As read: 10,55
